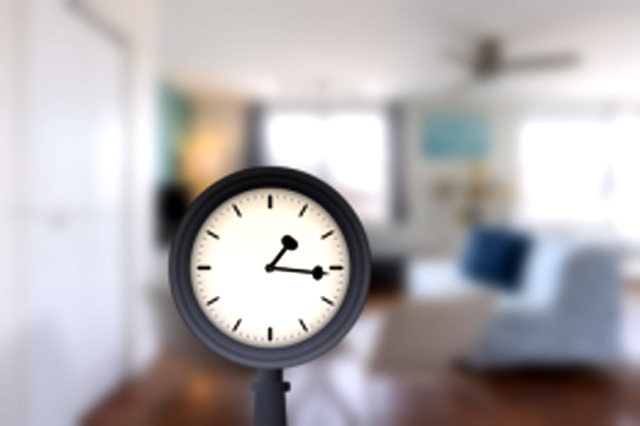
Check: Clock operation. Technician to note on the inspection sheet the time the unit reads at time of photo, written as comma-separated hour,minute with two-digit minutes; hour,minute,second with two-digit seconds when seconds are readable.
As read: 1,16
